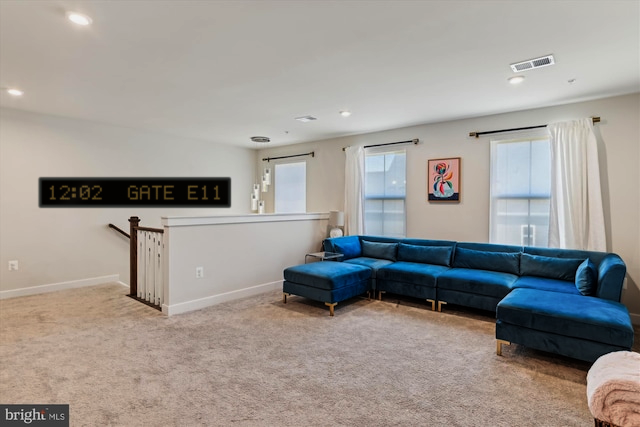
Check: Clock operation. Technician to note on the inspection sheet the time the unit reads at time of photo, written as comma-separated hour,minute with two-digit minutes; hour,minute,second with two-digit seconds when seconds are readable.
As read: 12,02
